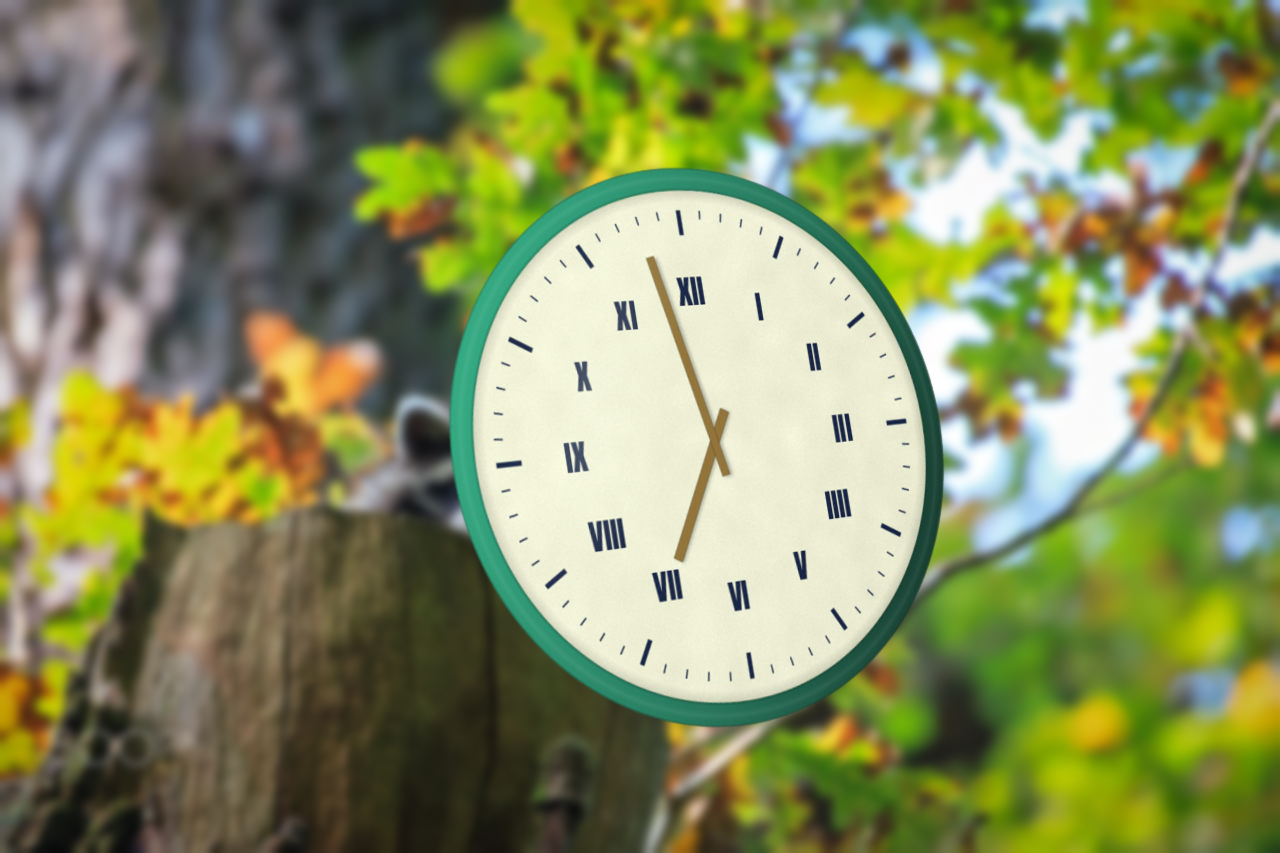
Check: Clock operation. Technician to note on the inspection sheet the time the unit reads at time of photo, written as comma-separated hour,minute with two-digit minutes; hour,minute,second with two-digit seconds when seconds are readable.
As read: 6,58
